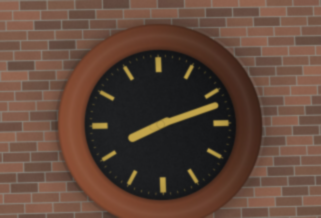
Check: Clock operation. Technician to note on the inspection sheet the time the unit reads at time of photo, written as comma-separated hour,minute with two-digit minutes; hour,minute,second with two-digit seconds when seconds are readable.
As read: 8,12
